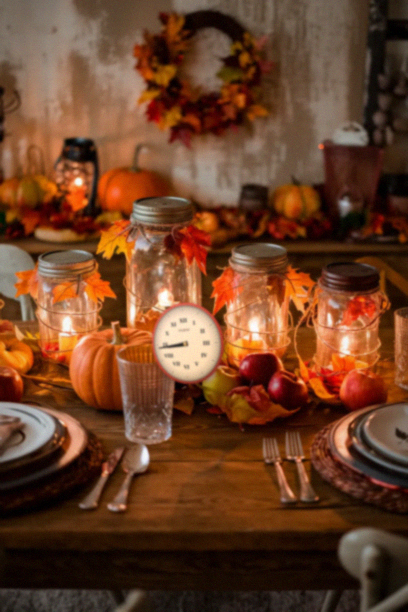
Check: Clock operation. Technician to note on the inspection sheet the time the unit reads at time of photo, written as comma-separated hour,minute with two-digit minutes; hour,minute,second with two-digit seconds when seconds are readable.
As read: 8,44
